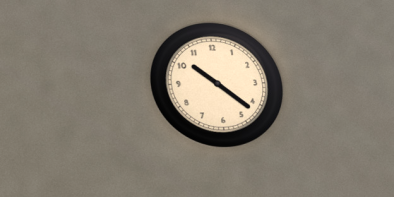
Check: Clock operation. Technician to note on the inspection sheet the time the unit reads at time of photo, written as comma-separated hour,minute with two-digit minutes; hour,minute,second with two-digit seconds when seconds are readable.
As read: 10,22
